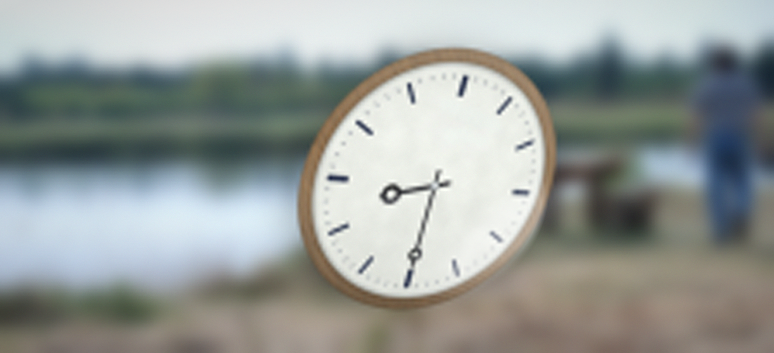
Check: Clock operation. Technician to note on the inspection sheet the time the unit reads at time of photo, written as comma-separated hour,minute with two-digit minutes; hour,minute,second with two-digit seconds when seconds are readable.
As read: 8,30
